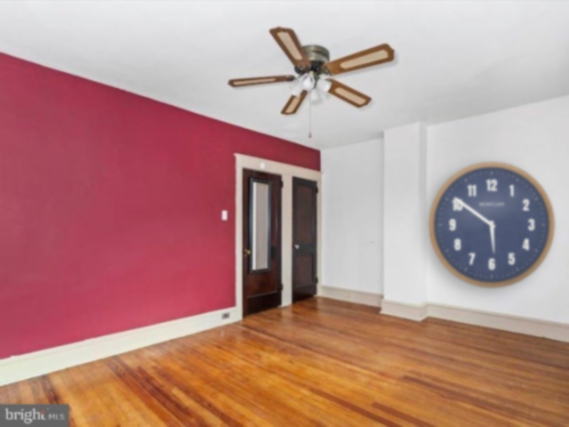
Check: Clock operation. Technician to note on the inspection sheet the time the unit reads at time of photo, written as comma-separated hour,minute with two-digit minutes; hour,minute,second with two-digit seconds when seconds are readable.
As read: 5,51
